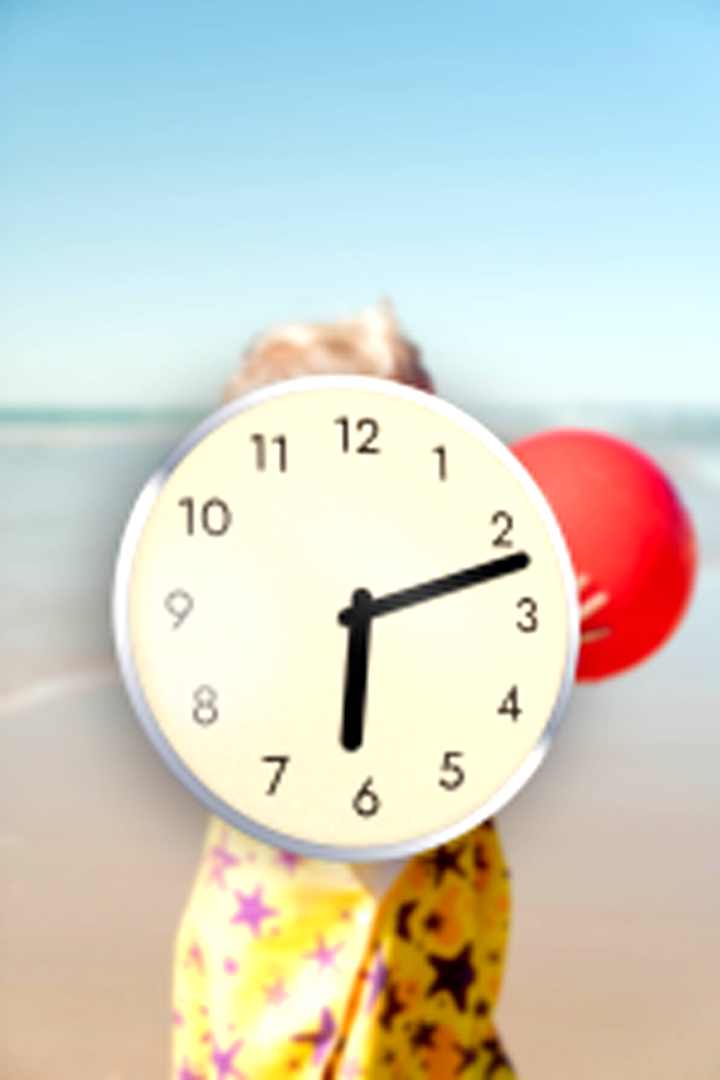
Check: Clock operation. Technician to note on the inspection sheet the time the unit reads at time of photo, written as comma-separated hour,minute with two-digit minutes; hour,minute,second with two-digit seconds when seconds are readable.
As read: 6,12
